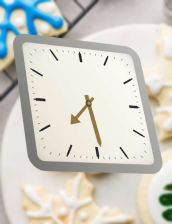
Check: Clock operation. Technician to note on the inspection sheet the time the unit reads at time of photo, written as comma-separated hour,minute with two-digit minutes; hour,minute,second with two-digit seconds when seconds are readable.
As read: 7,29
